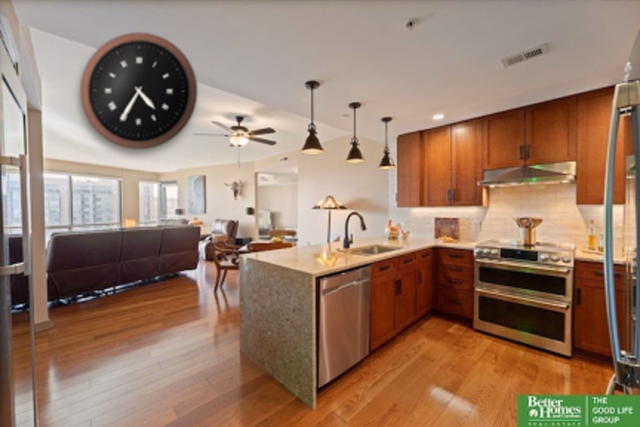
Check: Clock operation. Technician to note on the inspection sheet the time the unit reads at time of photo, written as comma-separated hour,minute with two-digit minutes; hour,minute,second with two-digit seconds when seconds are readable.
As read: 4,35
